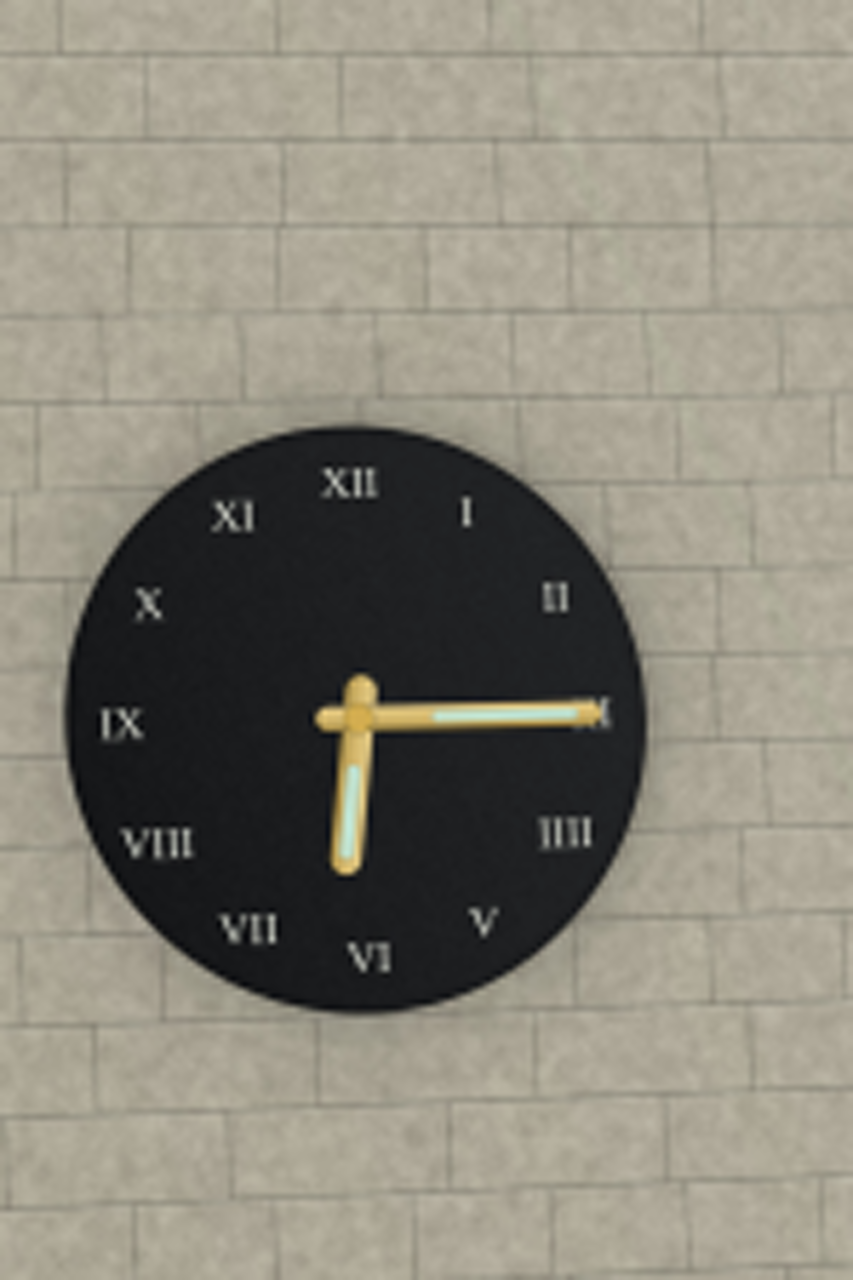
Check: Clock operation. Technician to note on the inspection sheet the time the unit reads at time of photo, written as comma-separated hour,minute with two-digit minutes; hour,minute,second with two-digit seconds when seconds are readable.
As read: 6,15
